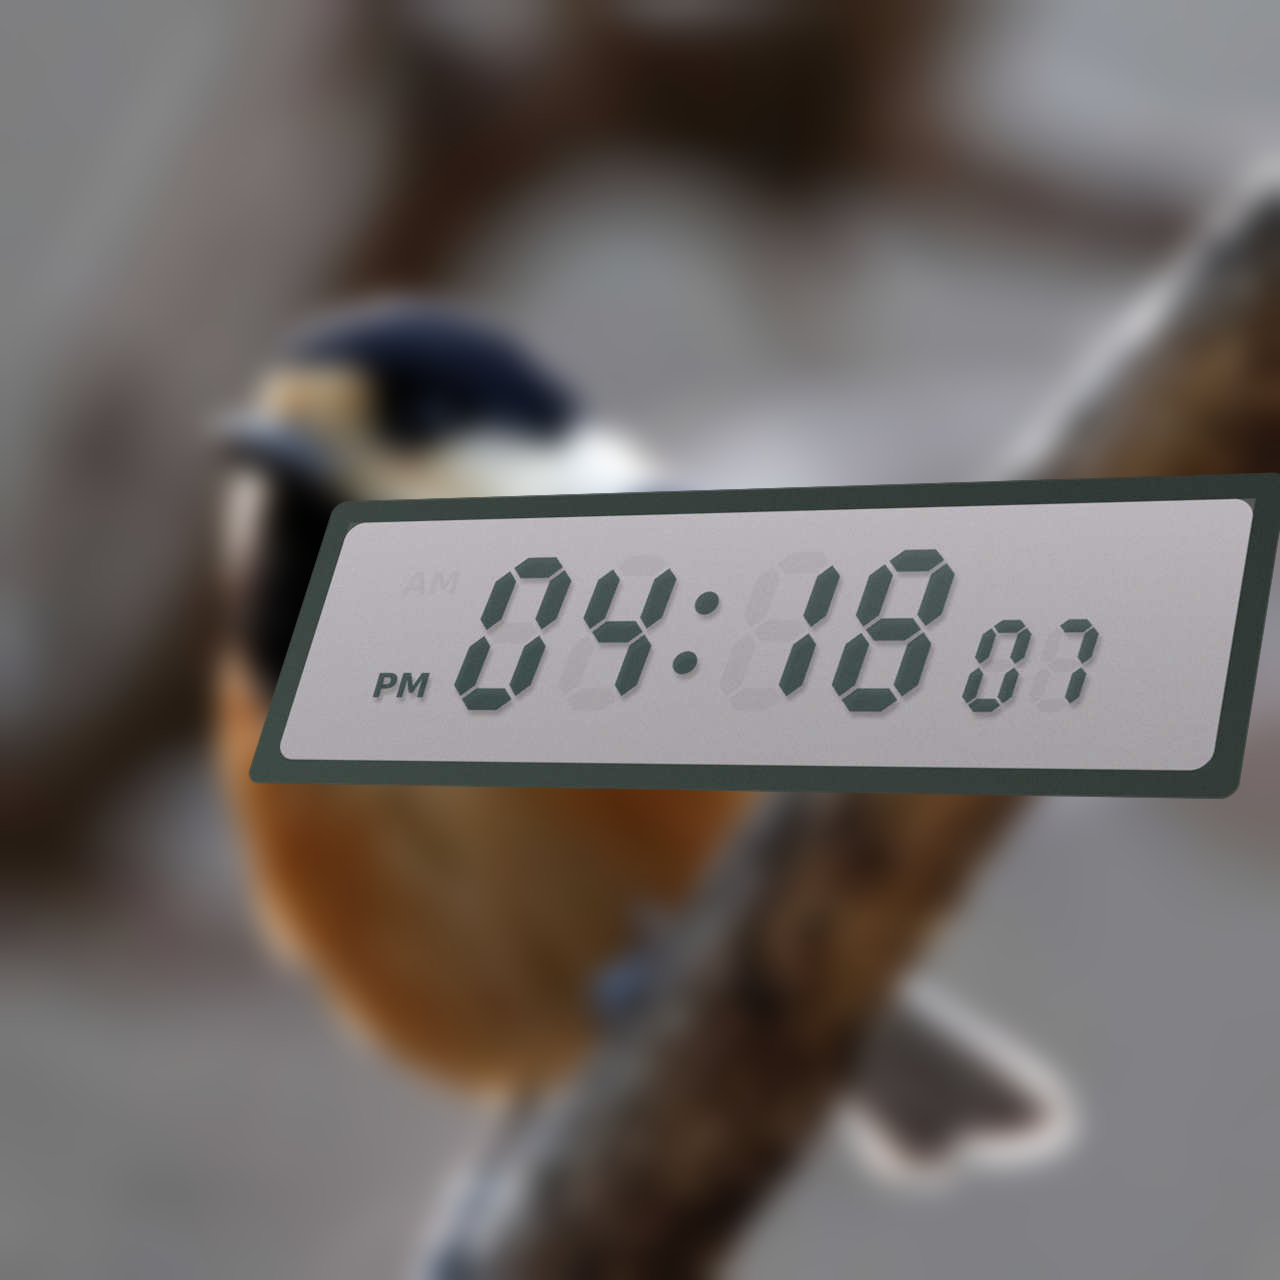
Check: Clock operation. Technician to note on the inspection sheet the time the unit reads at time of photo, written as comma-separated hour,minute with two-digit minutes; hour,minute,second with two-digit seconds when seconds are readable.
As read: 4,18,07
